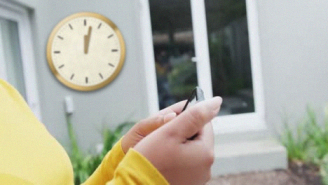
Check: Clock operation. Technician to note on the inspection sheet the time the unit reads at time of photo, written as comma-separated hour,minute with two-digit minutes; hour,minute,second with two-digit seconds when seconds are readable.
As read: 12,02
